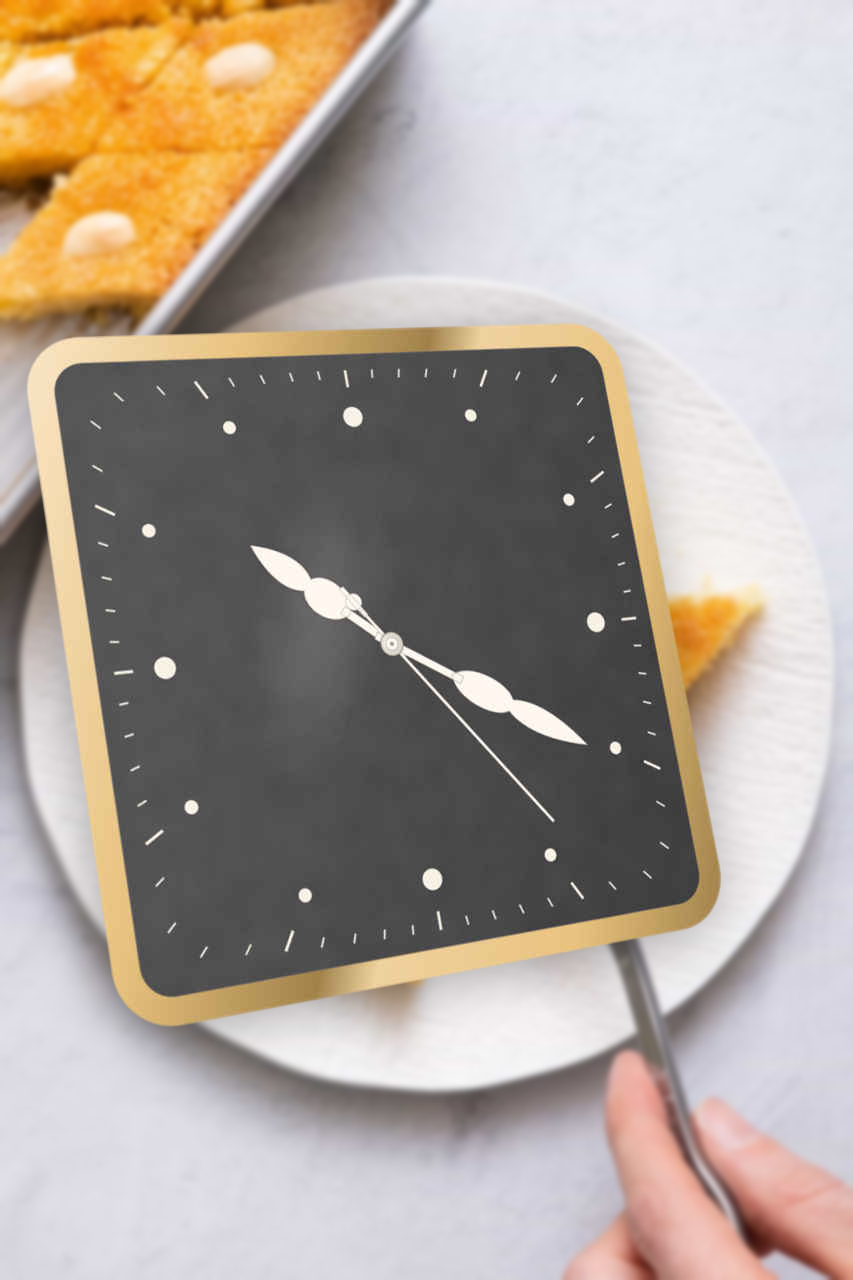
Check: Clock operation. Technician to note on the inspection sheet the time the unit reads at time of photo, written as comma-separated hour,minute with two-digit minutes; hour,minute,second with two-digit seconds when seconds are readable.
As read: 10,20,24
